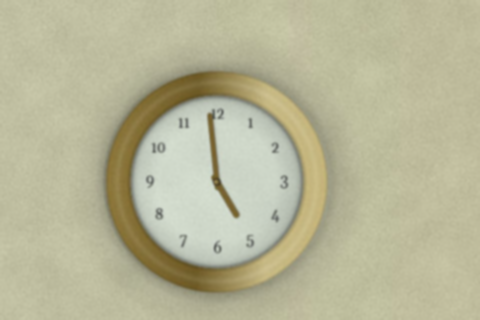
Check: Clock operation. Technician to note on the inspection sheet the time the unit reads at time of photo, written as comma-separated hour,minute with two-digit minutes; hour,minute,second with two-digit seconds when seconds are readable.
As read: 4,59
